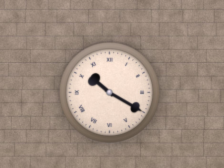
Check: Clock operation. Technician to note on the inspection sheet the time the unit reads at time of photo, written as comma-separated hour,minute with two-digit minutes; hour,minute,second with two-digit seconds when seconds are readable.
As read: 10,20
